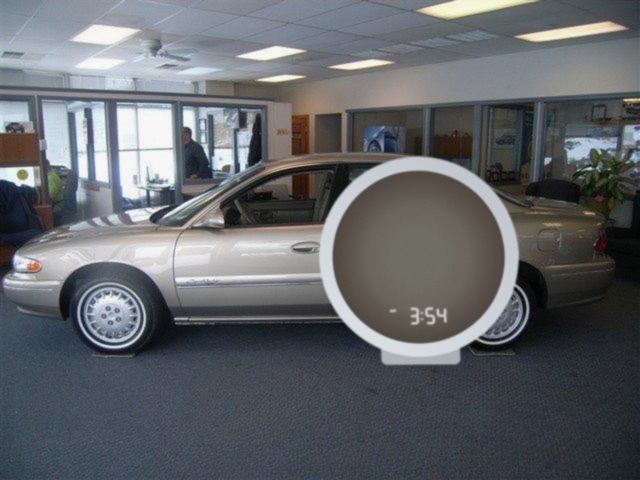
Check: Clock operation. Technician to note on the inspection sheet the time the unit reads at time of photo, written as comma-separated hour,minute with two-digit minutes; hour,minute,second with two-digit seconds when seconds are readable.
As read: 3,54
